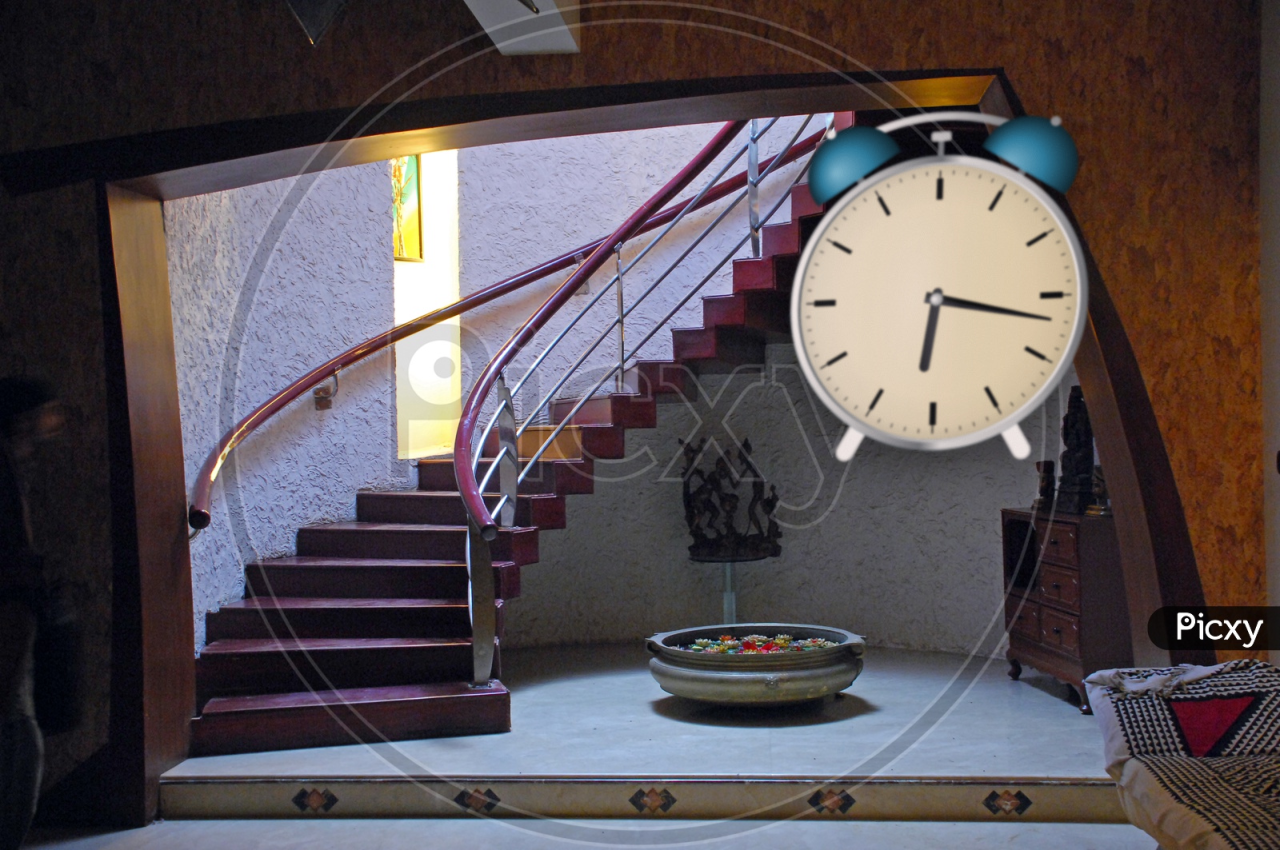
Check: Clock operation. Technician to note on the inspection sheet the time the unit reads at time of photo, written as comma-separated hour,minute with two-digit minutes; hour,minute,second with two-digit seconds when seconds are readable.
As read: 6,17
